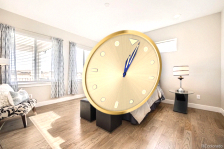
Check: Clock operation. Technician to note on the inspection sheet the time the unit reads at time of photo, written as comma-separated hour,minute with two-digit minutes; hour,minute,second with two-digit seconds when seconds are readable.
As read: 12,02
